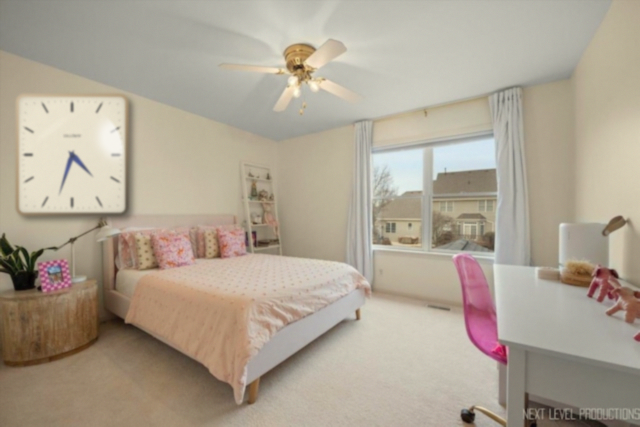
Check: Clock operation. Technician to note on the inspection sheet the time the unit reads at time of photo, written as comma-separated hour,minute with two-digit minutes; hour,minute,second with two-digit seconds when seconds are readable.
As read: 4,33
